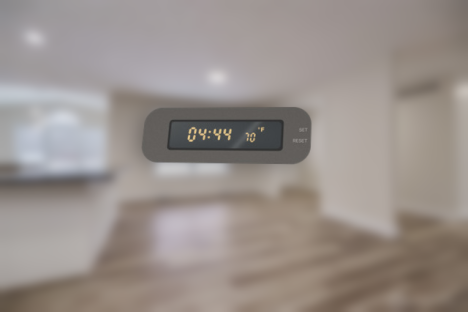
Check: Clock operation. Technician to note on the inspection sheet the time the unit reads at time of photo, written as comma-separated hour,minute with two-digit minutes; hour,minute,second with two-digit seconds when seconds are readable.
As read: 4,44
